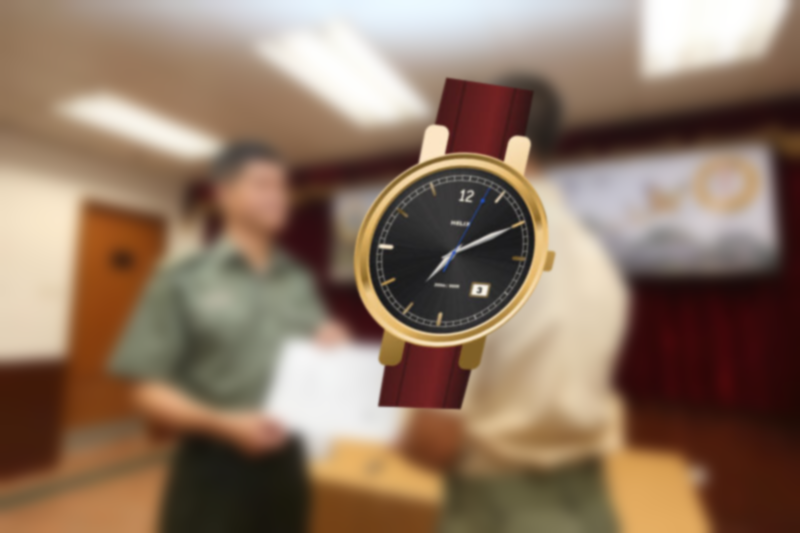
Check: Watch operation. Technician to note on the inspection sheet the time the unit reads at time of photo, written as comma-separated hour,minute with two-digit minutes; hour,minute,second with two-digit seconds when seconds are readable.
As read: 7,10,03
